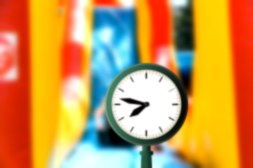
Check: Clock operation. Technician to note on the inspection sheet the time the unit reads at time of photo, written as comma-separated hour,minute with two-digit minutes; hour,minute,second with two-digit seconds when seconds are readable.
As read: 7,47
